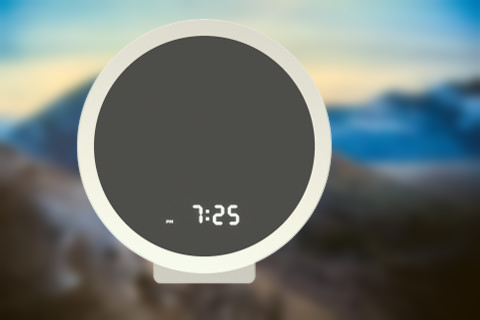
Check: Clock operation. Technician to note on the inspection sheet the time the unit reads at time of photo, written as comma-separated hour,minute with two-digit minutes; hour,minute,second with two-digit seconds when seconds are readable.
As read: 7,25
